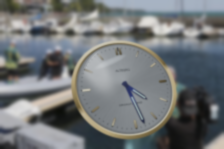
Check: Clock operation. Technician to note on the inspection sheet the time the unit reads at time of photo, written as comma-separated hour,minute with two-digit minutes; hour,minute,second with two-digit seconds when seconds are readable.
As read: 4,28
